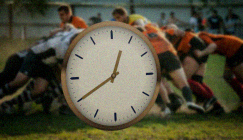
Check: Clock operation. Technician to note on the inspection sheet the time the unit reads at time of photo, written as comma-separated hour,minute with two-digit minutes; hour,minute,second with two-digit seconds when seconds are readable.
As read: 12,40
